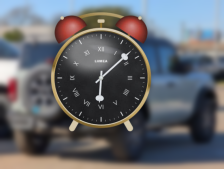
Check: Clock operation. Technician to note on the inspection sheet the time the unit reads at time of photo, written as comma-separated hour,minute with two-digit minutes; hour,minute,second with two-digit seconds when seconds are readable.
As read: 6,08
